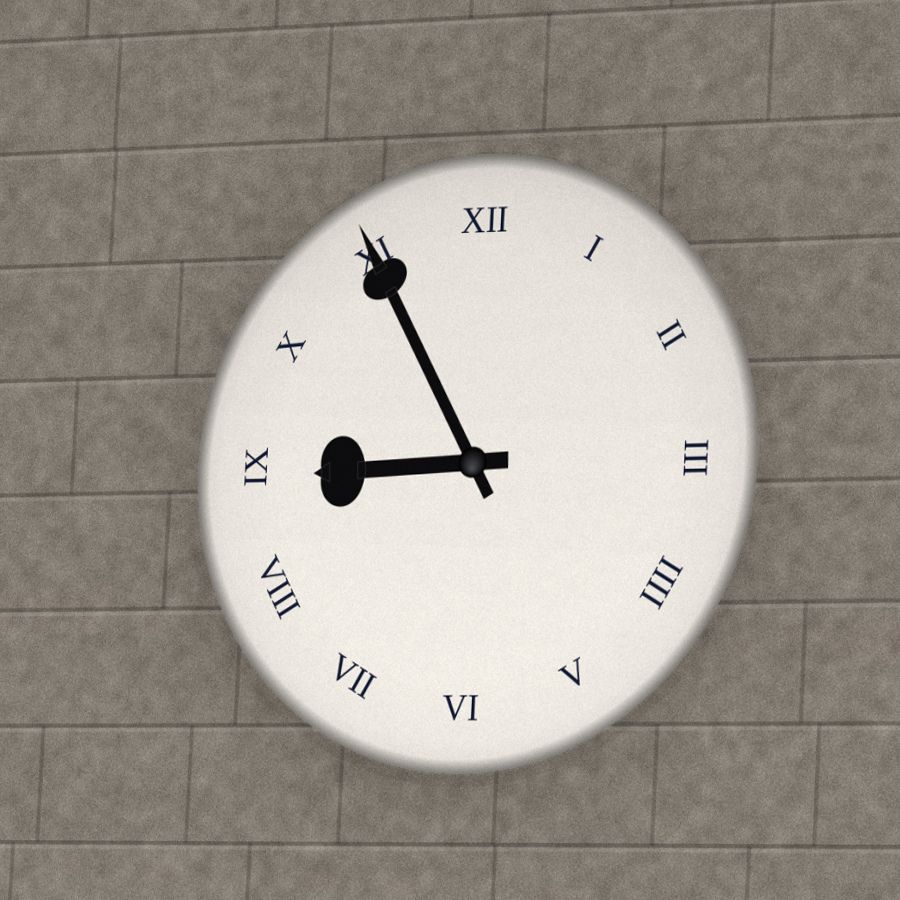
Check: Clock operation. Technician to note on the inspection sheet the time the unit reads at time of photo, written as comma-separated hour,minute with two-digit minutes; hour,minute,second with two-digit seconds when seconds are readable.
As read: 8,55
